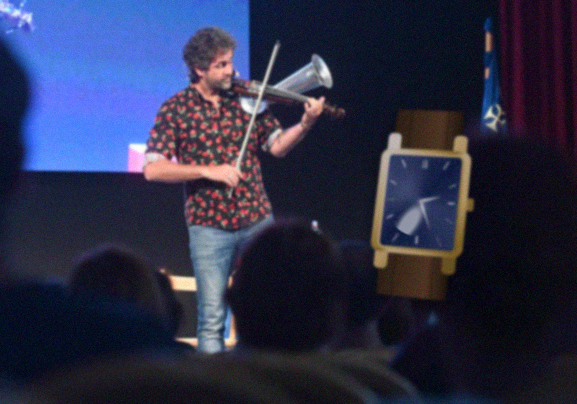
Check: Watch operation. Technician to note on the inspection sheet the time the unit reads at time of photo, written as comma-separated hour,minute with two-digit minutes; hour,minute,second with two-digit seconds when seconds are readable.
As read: 2,26
